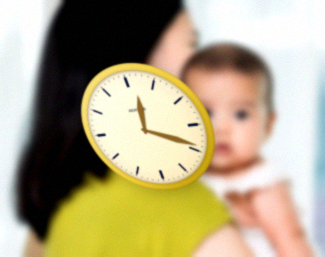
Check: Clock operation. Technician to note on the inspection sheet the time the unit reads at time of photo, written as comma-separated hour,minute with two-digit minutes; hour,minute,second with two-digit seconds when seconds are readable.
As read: 12,19
